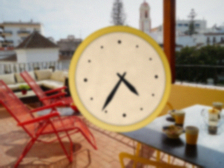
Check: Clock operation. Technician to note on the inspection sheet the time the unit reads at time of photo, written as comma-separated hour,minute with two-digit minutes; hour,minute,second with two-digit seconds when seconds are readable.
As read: 4,36
